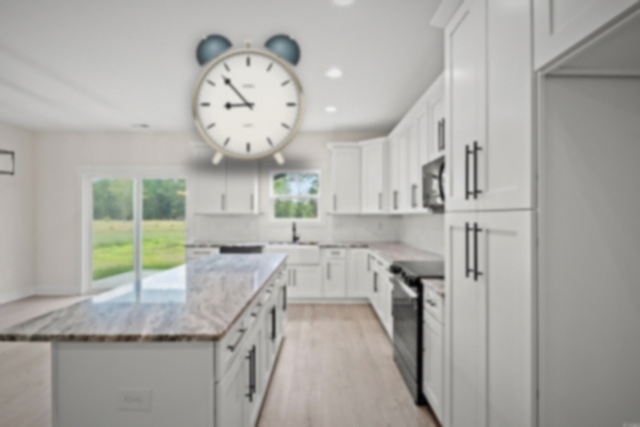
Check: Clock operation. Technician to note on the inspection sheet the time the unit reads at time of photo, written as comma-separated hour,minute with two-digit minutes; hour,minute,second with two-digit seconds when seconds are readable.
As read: 8,53
